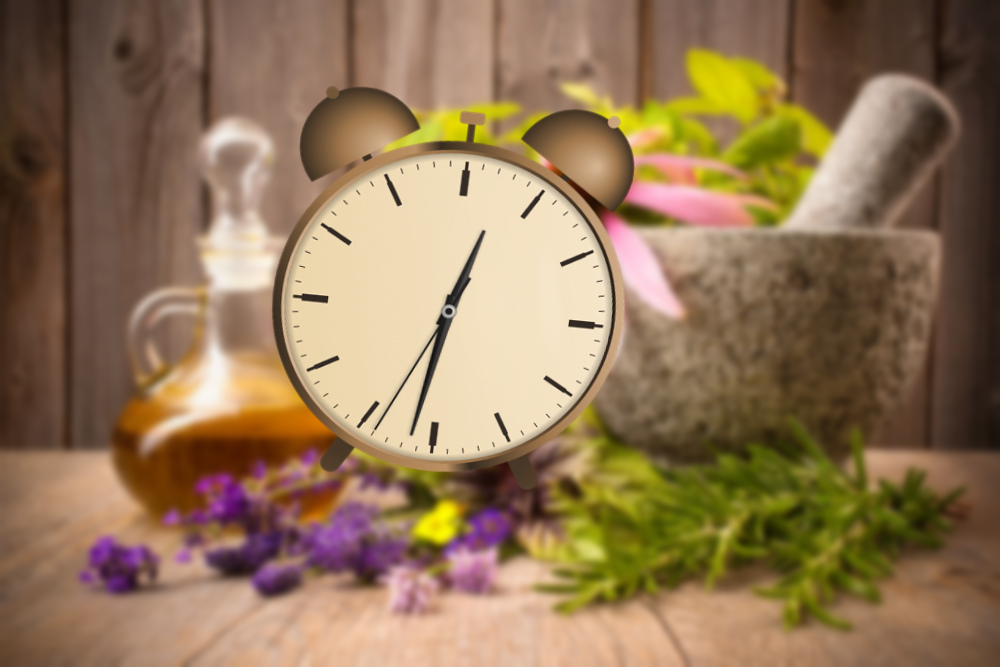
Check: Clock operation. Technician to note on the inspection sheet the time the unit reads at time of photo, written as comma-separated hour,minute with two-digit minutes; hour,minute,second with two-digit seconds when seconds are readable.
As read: 12,31,34
